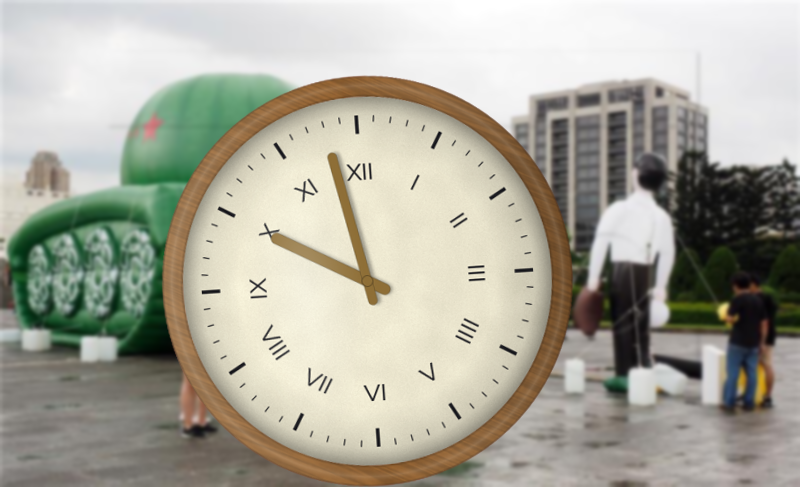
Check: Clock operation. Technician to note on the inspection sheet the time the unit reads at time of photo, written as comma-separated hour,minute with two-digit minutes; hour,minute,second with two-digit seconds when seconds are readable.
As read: 9,58
